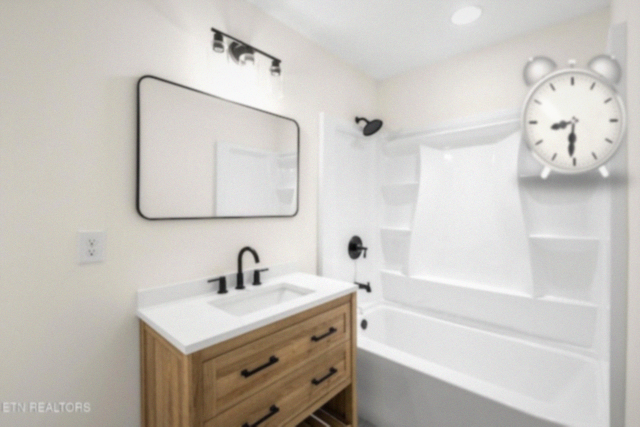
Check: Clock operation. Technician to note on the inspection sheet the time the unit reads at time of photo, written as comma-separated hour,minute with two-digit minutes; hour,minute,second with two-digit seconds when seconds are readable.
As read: 8,31
